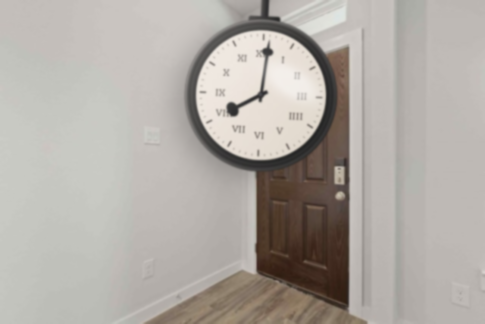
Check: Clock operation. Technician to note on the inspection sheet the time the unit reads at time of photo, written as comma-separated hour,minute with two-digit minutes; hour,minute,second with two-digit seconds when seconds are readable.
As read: 8,01
